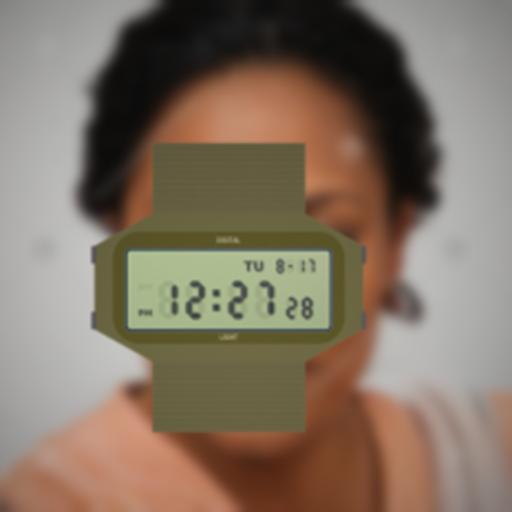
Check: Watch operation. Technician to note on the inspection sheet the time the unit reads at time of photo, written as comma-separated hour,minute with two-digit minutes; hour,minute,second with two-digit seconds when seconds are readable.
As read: 12,27,28
